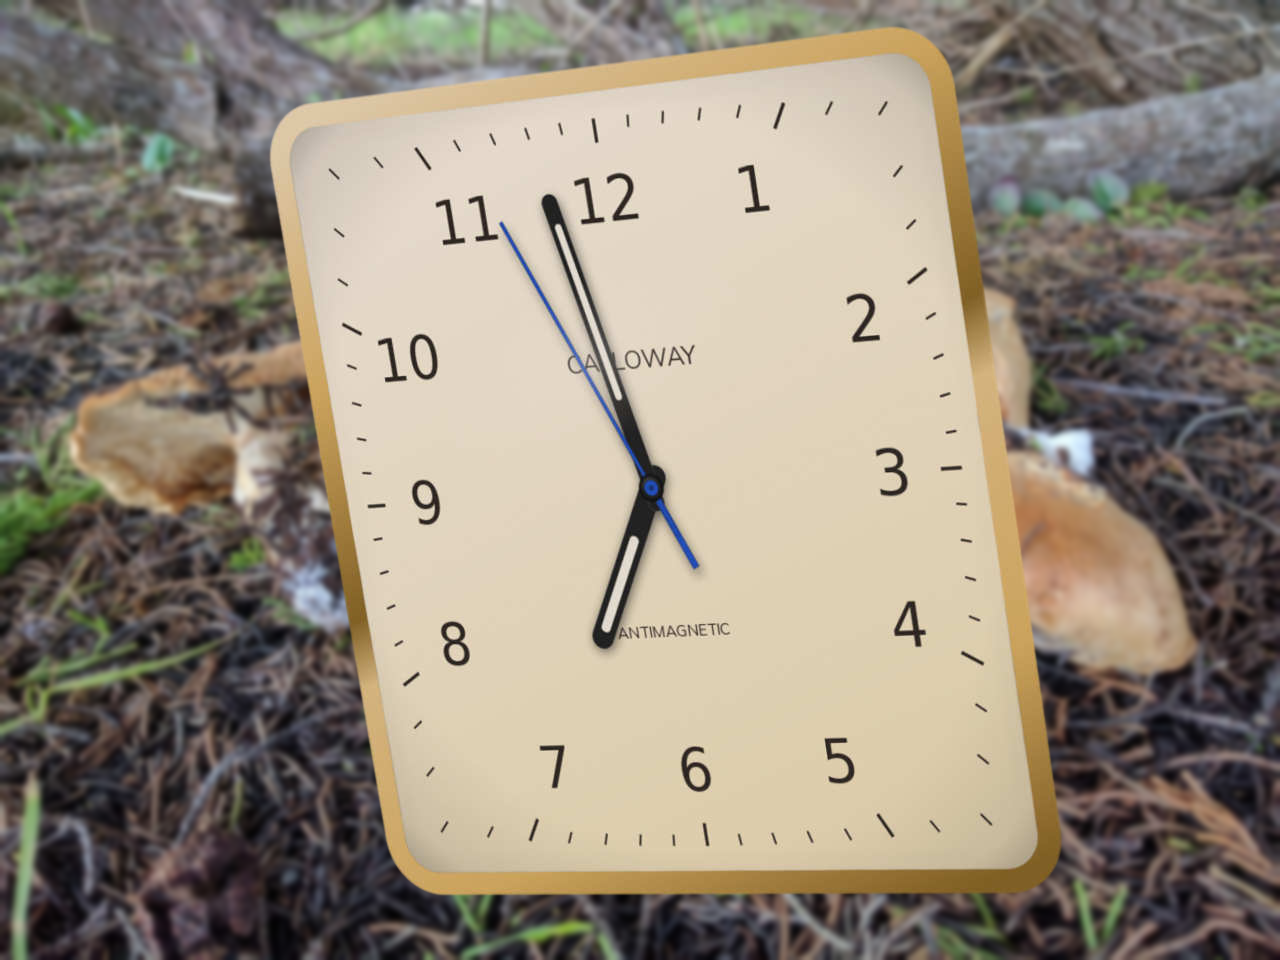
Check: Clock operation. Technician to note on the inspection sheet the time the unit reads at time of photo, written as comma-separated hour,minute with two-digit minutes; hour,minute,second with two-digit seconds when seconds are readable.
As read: 6,57,56
